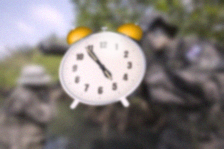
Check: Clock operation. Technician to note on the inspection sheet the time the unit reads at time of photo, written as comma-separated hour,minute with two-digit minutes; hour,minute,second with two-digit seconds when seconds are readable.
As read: 4,54
